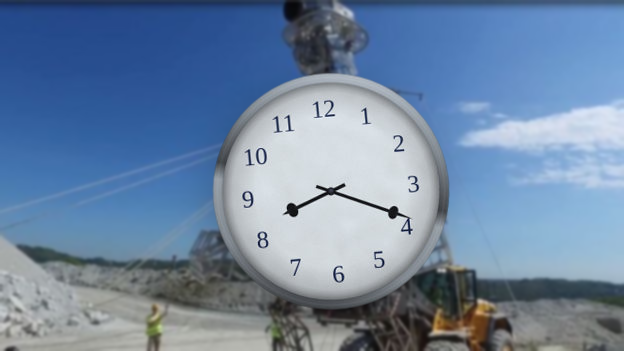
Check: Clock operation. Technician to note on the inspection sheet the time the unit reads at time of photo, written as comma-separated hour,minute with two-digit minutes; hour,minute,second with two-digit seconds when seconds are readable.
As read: 8,19
